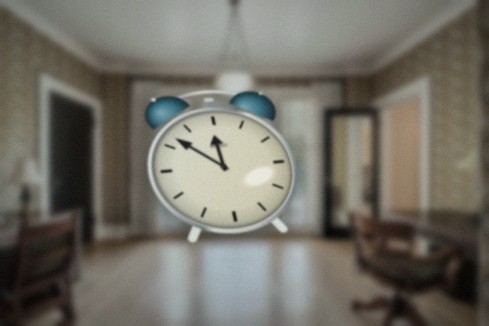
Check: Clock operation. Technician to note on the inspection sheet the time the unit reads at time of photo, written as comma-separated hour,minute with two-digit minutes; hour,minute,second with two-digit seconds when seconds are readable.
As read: 11,52
